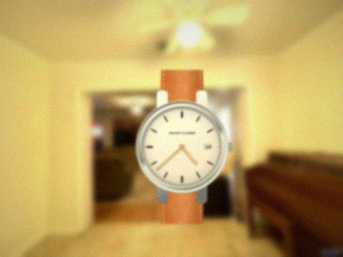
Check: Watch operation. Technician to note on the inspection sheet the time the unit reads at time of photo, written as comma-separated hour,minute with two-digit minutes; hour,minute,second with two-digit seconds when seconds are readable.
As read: 4,38
